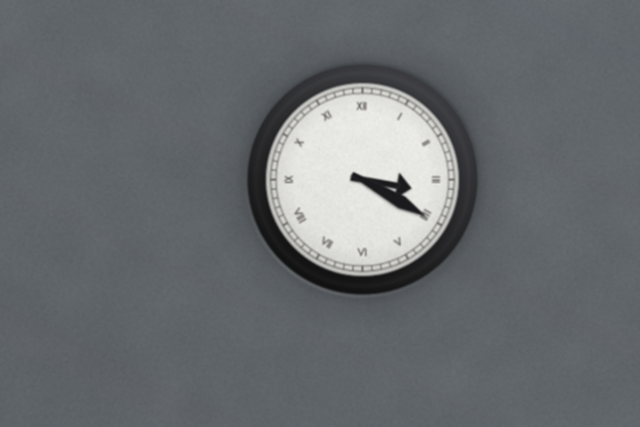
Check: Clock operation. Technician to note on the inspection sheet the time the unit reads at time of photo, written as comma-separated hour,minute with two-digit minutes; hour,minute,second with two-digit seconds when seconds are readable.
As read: 3,20
